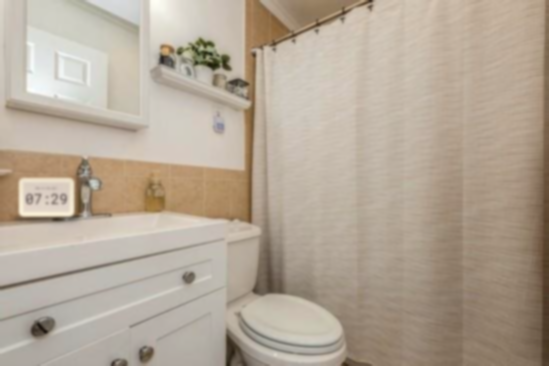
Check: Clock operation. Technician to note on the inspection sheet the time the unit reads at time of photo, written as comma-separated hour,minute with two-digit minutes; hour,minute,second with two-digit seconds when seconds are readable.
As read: 7,29
